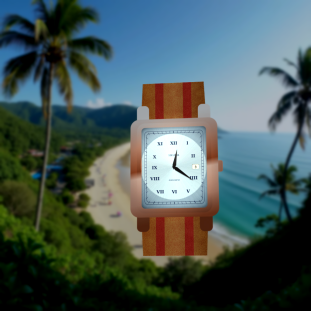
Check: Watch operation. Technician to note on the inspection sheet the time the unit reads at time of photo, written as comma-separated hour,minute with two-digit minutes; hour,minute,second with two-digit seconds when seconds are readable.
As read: 12,21
